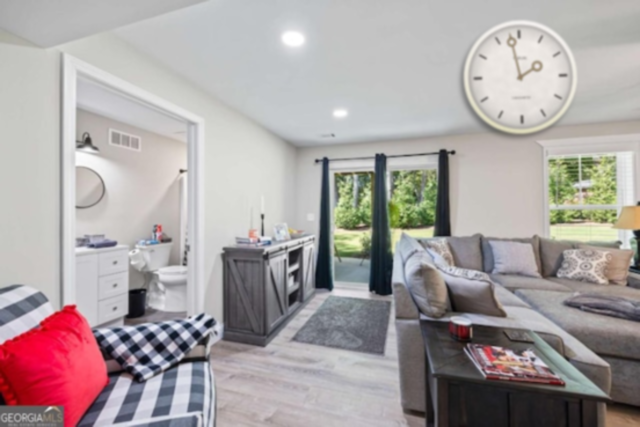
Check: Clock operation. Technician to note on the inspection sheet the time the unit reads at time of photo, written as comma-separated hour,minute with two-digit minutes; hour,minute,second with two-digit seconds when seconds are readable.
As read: 1,58
